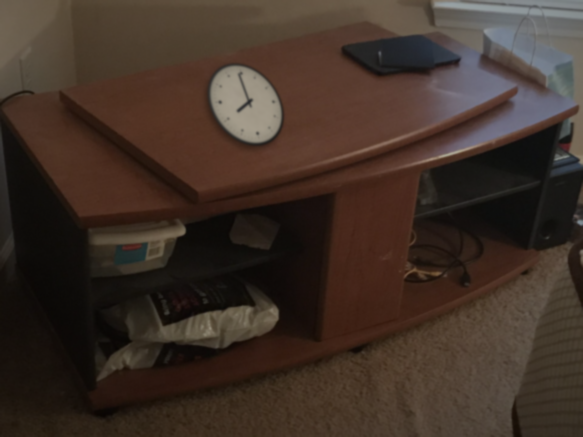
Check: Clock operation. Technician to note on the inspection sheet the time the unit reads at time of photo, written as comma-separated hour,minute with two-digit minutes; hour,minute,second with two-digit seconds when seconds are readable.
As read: 7,59
